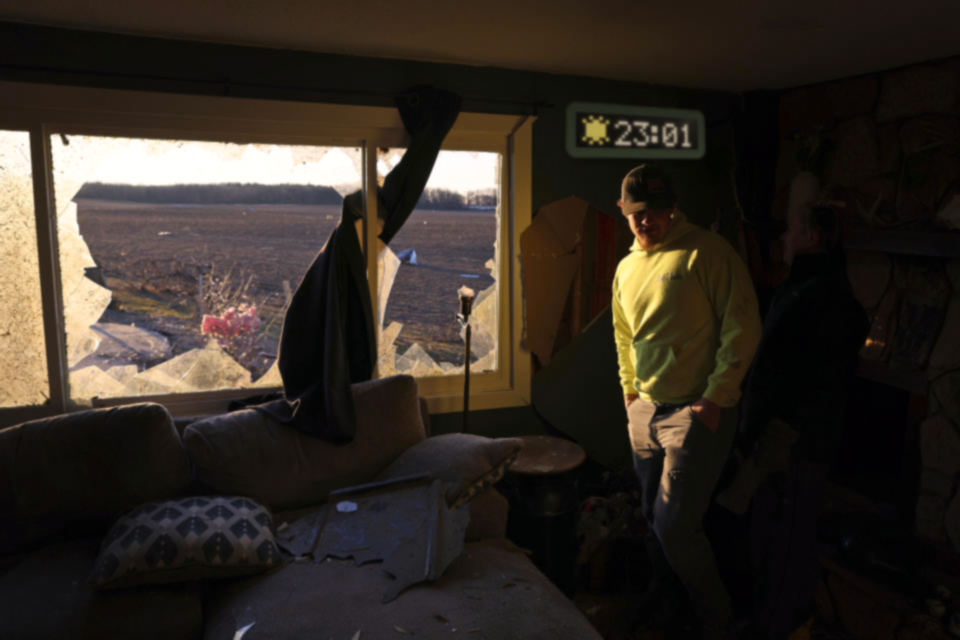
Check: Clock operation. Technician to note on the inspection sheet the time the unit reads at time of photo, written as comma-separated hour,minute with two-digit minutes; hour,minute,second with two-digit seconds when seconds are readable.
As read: 23,01
